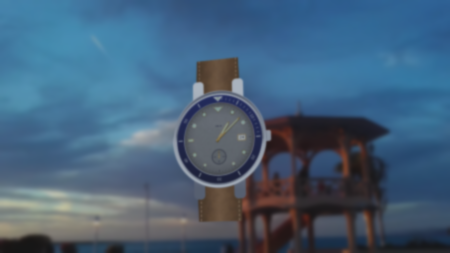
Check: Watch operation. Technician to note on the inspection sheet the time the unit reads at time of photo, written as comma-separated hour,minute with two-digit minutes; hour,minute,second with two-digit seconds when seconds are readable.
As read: 1,08
